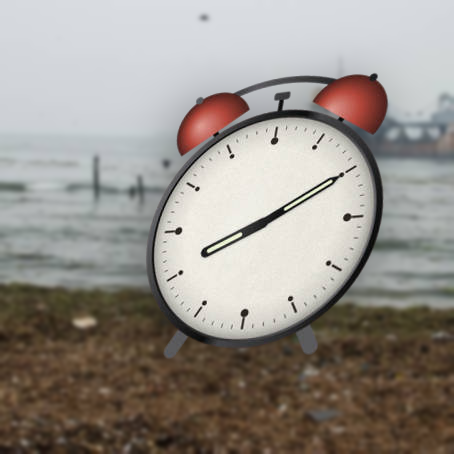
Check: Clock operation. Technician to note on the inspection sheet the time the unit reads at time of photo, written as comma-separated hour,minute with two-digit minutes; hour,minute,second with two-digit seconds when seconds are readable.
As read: 8,10
